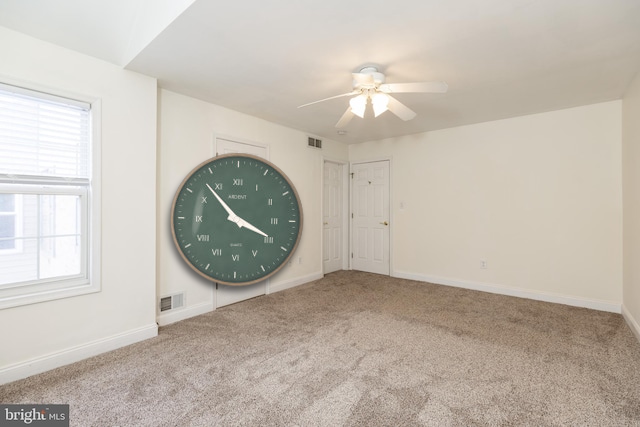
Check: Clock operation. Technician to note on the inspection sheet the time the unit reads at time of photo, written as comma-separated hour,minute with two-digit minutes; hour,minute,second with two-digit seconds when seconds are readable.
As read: 3,53
